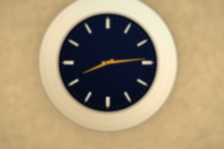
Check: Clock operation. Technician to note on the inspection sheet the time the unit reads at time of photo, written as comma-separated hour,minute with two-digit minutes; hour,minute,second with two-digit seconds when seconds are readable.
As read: 8,14
